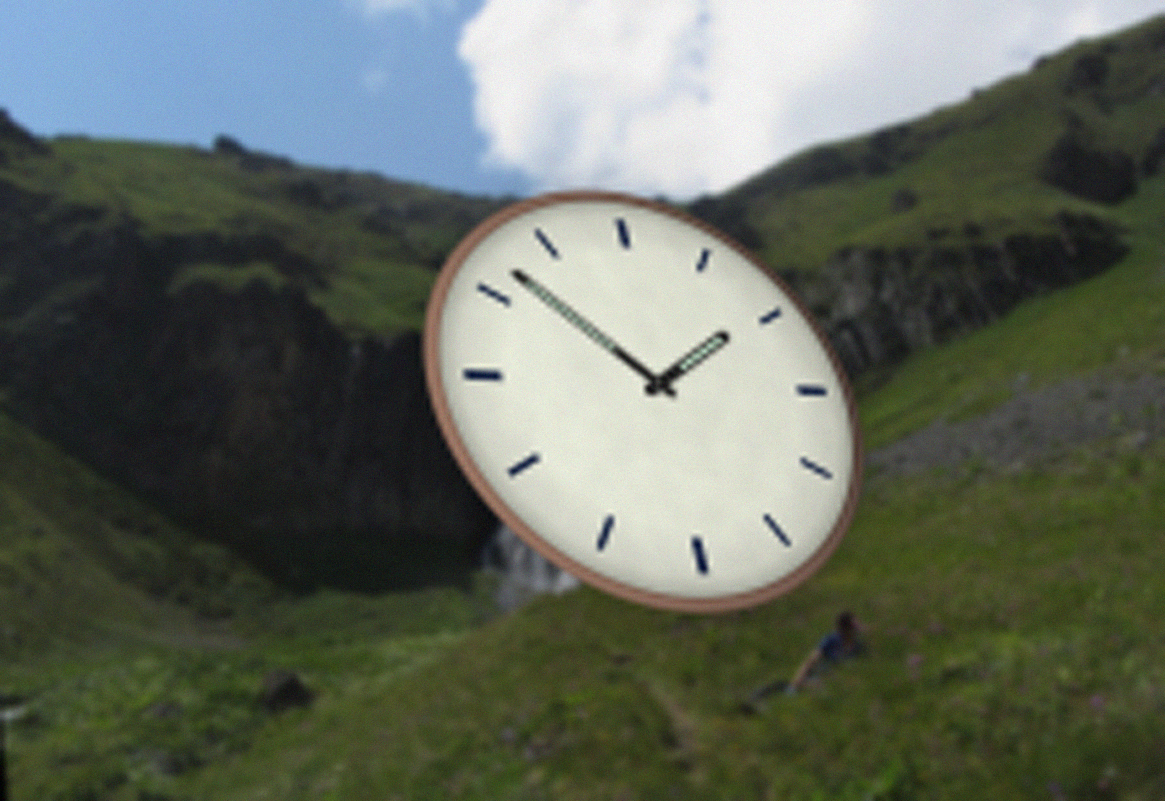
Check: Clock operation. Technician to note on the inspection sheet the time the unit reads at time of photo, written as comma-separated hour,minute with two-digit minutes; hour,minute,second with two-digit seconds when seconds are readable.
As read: 1,52
